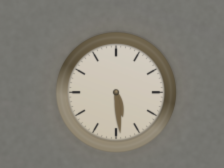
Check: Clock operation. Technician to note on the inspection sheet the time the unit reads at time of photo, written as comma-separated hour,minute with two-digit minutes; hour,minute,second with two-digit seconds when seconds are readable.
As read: 5,29
